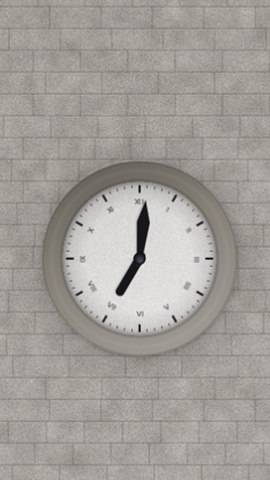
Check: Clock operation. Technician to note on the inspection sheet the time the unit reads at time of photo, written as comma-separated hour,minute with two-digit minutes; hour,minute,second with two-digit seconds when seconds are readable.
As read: 7,01
